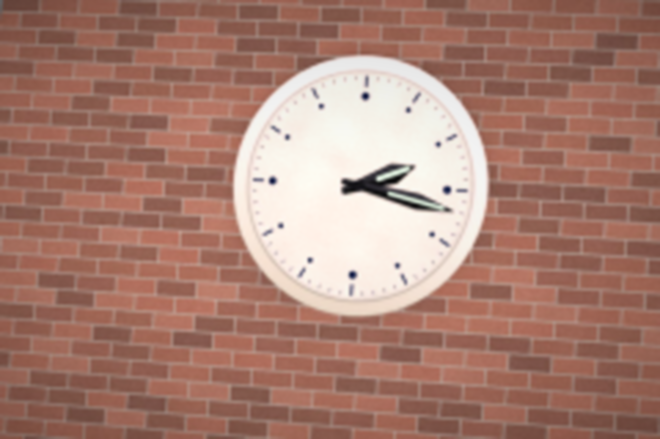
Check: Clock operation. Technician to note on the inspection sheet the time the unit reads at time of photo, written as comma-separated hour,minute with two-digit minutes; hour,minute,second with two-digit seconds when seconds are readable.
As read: 2,17
